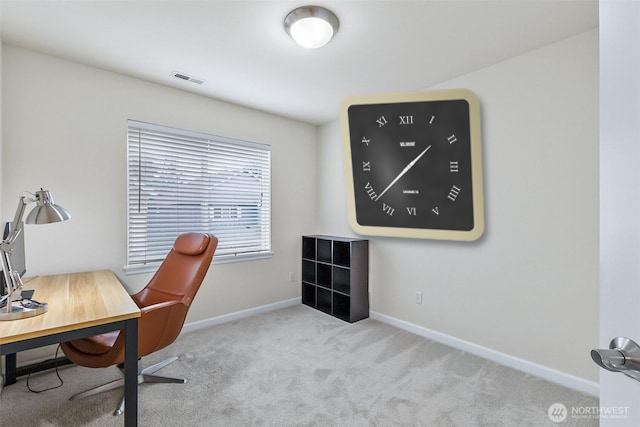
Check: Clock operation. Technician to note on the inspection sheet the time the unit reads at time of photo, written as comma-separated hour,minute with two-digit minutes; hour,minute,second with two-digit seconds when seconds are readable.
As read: 1,38
